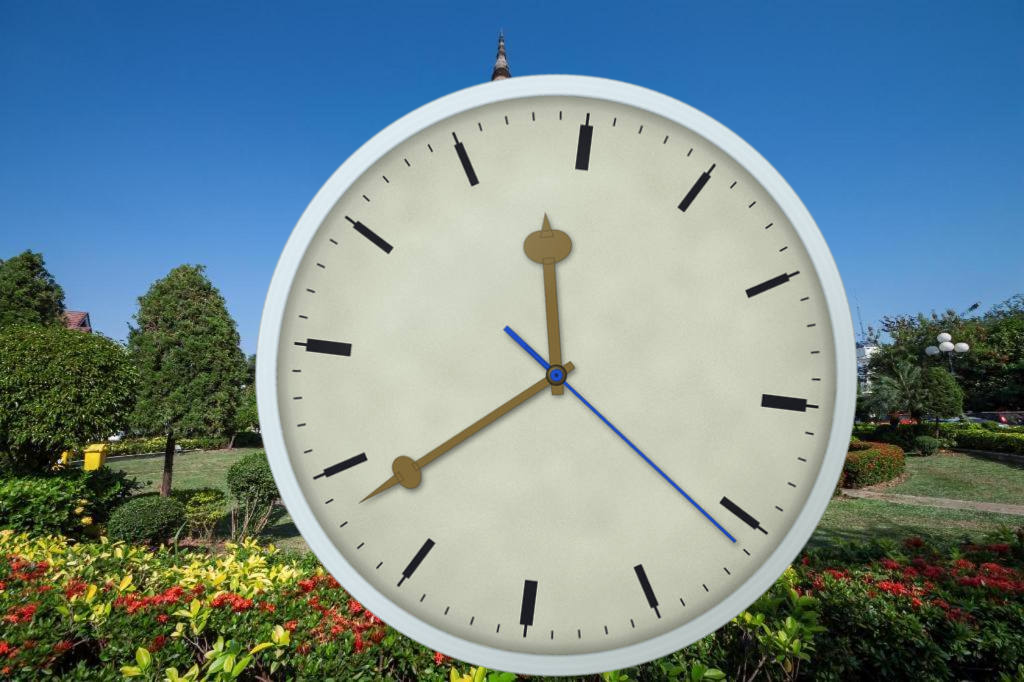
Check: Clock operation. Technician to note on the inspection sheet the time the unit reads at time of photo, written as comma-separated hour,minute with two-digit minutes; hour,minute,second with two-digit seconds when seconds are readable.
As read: 11,38,21
